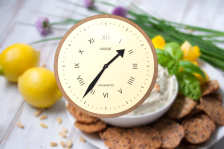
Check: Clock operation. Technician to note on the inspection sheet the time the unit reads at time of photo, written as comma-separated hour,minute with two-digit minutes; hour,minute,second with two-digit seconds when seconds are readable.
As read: 1,36
